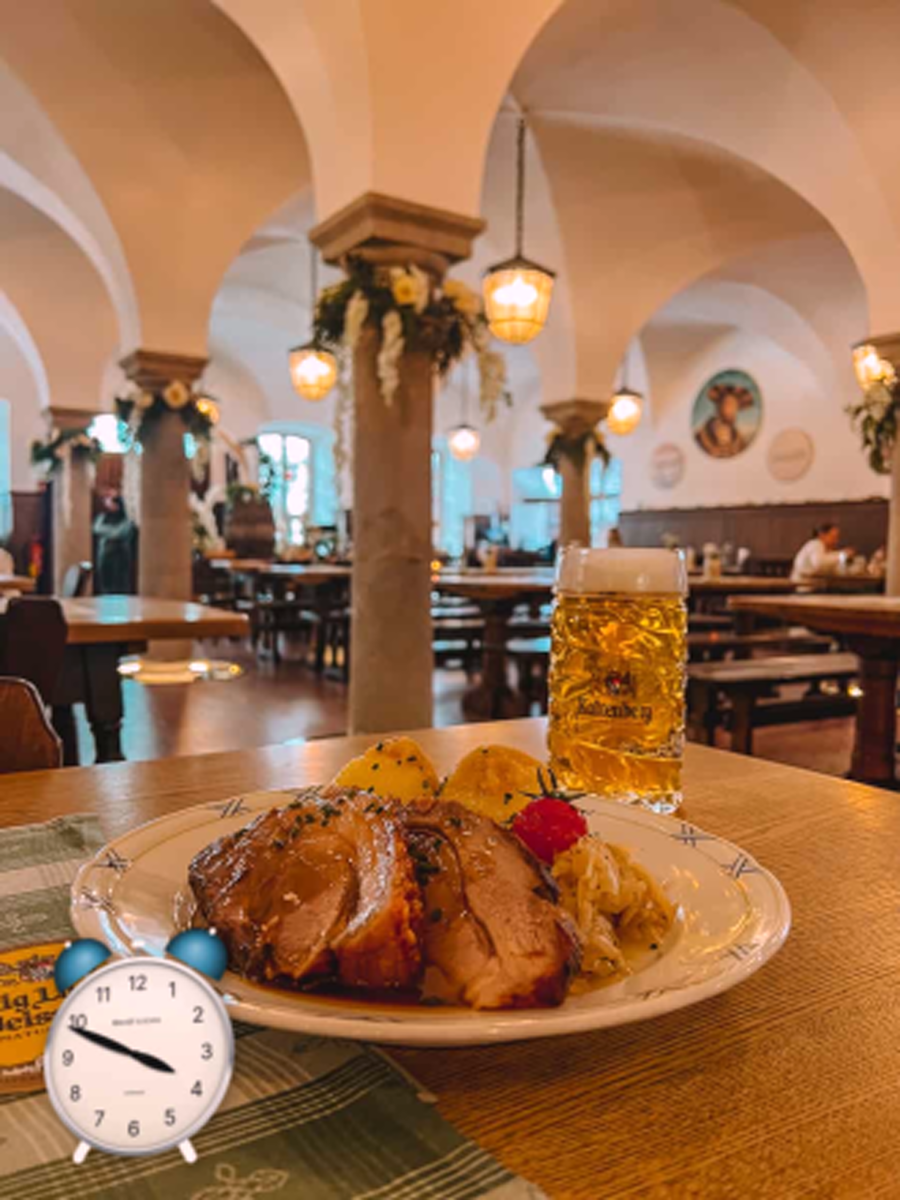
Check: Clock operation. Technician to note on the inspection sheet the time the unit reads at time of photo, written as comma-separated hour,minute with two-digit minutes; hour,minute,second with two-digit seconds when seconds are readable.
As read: 3,49
